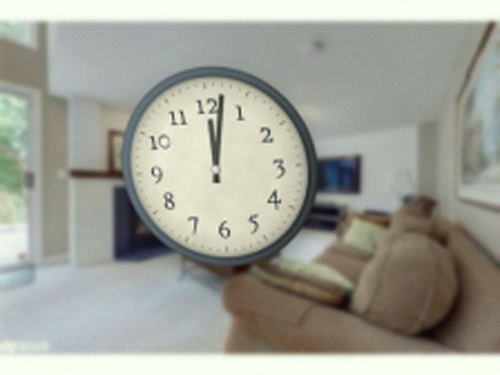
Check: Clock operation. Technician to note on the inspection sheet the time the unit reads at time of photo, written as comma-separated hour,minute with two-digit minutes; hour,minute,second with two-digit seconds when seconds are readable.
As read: 12,02
